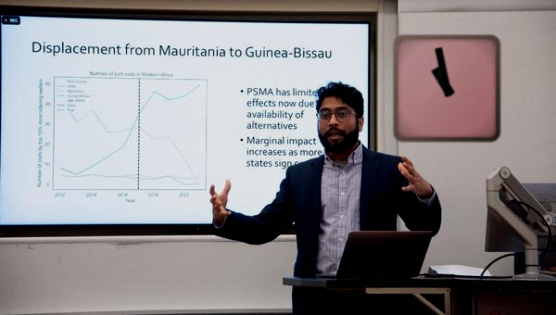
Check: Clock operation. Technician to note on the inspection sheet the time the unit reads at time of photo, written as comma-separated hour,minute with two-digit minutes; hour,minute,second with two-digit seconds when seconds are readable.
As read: 10,58
